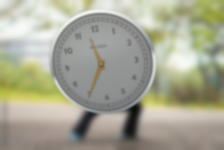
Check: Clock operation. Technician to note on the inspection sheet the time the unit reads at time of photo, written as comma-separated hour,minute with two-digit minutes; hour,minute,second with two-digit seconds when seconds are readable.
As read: 11,35
